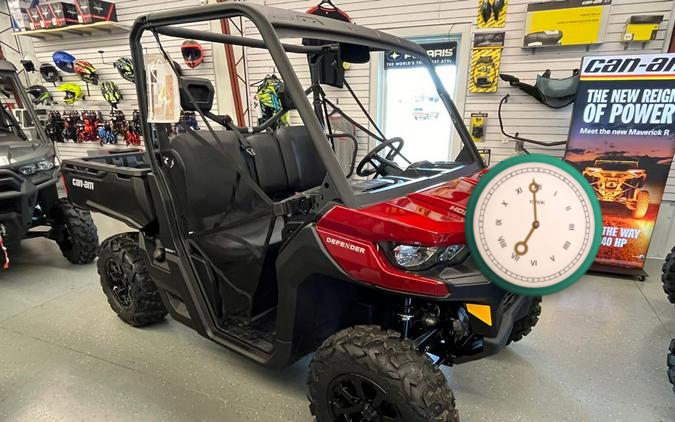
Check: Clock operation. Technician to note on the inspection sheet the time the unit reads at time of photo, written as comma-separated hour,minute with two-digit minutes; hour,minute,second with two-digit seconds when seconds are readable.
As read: 6,59
